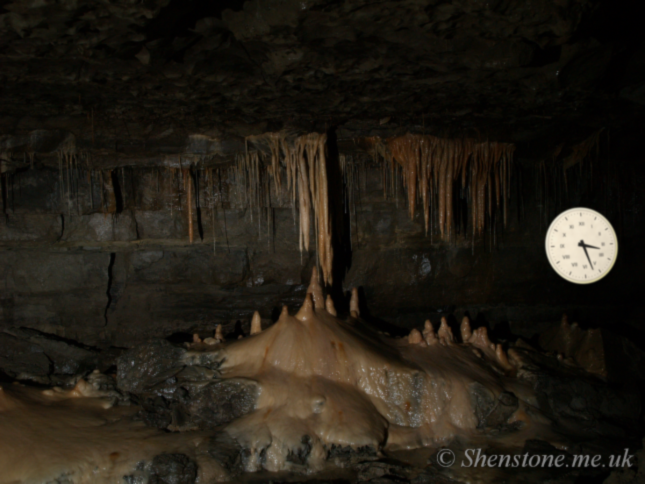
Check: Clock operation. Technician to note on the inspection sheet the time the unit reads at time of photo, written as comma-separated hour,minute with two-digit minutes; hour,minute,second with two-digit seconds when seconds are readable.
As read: 3,27
